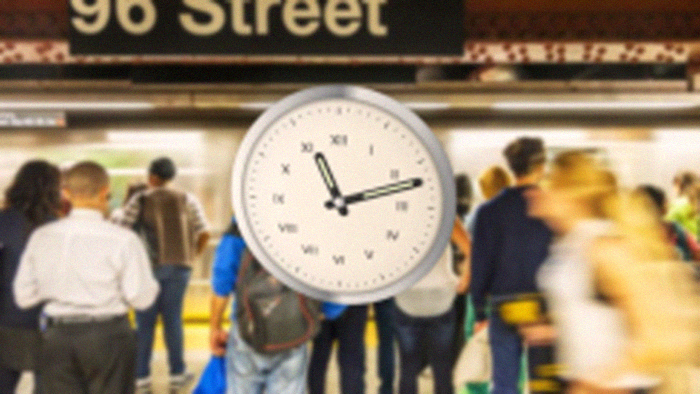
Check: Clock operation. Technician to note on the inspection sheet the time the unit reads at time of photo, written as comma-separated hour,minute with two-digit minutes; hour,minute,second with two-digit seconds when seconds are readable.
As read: 11,12
